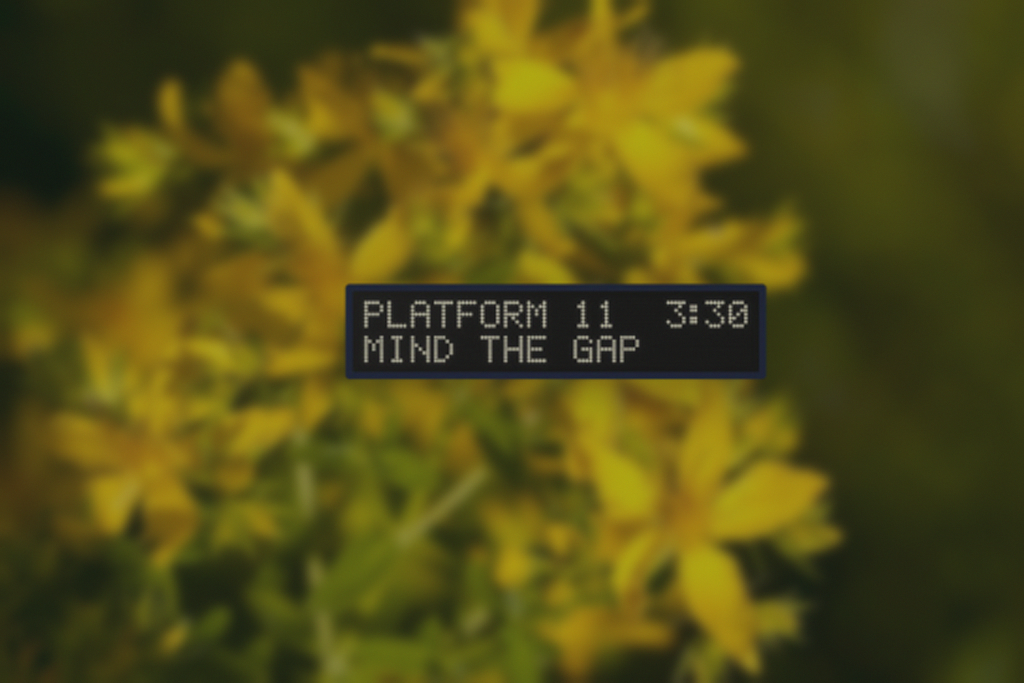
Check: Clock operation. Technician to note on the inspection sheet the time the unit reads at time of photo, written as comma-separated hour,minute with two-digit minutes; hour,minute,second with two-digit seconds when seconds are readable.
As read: 3,30
